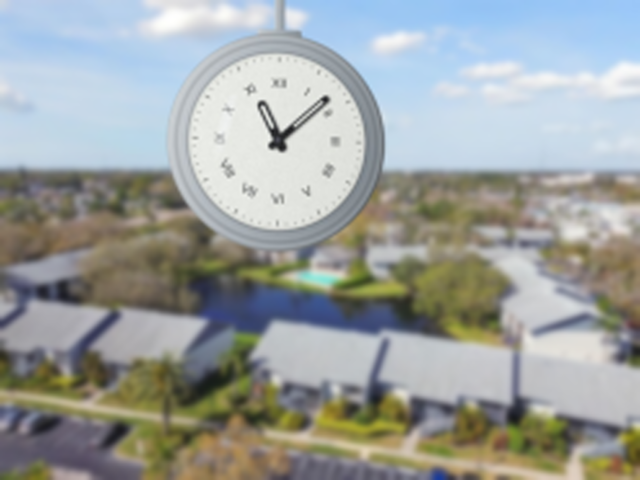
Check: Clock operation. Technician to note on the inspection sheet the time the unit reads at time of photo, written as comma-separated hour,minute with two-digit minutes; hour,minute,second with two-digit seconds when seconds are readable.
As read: 11,08
